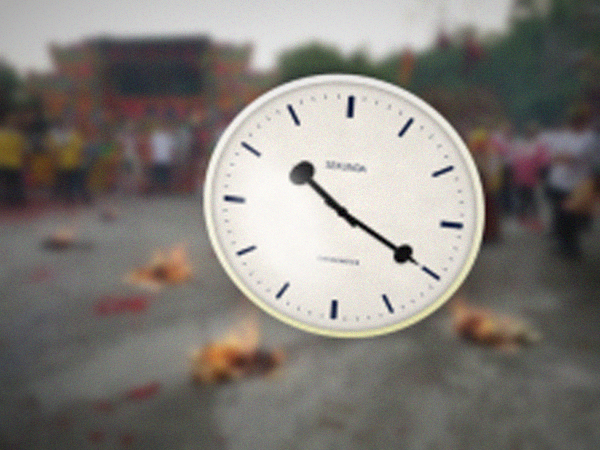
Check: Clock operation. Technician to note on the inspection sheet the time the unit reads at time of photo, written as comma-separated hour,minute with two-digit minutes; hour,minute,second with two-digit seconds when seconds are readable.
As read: 10,20
